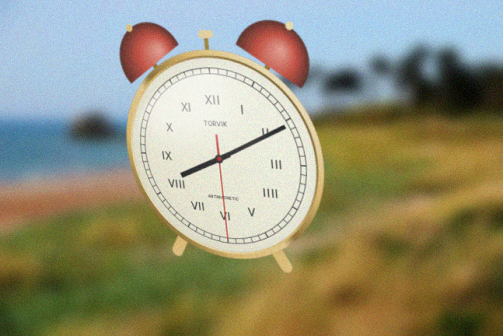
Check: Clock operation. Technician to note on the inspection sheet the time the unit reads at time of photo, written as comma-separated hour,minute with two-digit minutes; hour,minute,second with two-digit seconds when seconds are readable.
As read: 8,10,30
